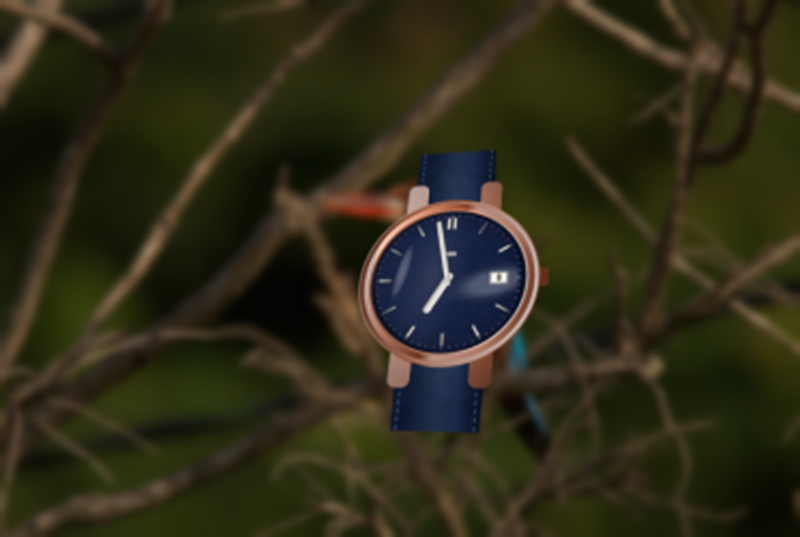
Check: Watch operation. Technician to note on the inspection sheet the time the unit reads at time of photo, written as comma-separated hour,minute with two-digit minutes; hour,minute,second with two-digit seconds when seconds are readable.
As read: 6,58
